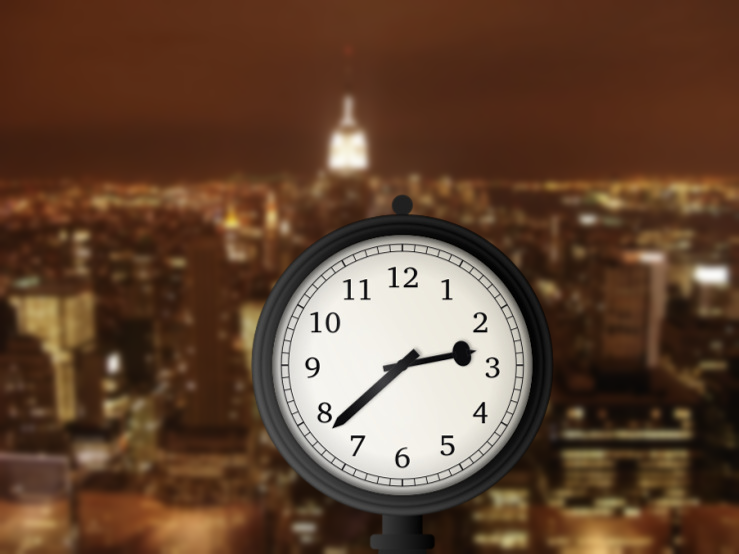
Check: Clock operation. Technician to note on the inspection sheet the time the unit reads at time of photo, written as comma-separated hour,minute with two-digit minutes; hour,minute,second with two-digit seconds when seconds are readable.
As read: 2,38
